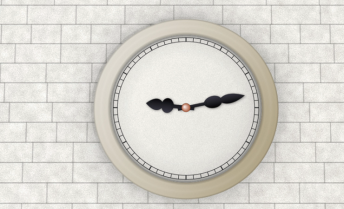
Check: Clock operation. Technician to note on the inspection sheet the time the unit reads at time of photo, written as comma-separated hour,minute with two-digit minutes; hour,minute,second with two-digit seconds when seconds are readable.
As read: 9,13
